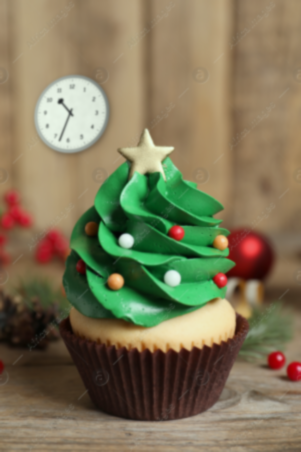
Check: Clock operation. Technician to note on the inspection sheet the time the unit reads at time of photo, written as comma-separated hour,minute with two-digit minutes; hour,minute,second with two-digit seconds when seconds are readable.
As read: 10,33
